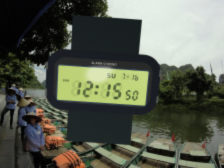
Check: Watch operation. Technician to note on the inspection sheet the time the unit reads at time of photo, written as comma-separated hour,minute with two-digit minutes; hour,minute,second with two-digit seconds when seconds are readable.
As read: 12,15,50
